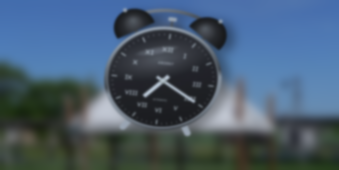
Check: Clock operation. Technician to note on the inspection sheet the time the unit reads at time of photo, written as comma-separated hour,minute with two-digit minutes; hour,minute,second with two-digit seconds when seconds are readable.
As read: 7,20
